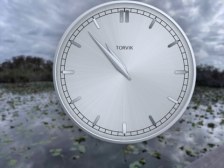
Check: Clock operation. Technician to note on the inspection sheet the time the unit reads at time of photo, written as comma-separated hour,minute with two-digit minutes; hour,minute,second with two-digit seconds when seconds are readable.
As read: 10,53
